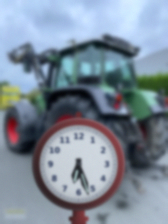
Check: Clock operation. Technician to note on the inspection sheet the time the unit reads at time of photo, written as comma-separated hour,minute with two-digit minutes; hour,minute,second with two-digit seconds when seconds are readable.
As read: 6,27
